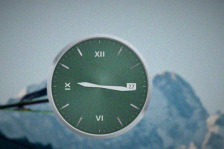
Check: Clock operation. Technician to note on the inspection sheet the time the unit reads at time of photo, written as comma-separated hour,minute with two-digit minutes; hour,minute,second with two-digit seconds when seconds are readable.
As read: 9,16
